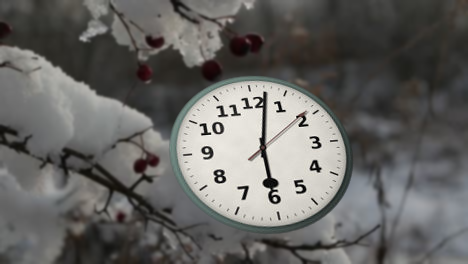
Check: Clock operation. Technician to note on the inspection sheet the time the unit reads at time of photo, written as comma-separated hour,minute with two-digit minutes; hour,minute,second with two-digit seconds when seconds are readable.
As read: 6,02,09
